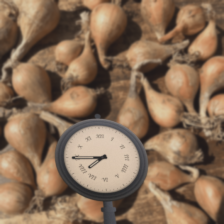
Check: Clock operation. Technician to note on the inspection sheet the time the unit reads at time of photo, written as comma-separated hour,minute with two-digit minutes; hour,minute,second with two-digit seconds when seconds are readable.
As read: 7,45
